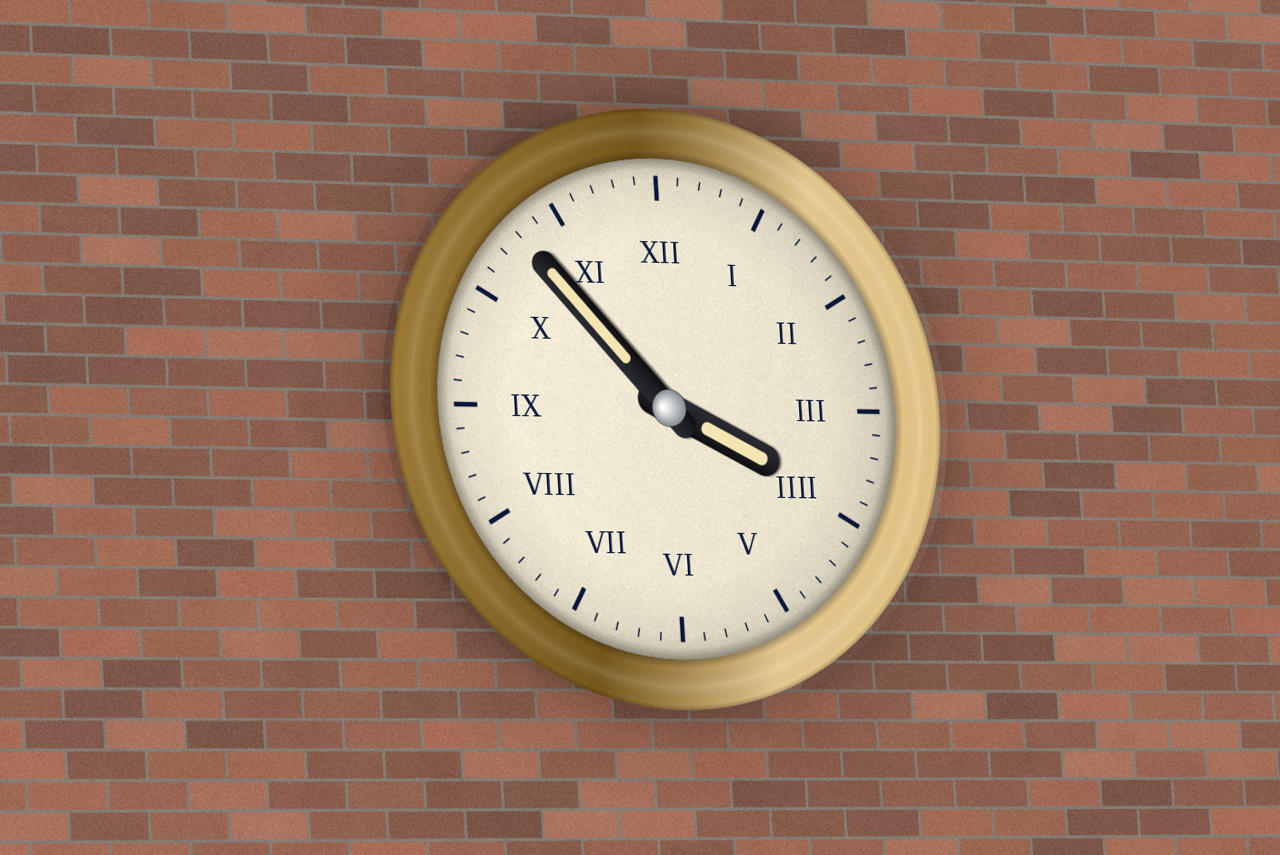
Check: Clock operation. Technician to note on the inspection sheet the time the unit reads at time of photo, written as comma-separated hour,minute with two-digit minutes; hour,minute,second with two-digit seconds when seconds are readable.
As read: 3,53
